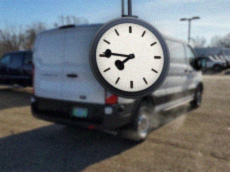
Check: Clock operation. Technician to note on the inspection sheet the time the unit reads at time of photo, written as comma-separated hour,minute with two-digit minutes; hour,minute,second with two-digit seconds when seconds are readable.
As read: 7,46
